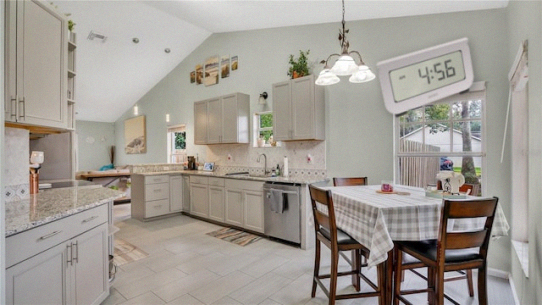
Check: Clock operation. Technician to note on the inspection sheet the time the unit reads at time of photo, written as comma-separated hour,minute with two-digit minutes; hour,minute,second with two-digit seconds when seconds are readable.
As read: 4,56
